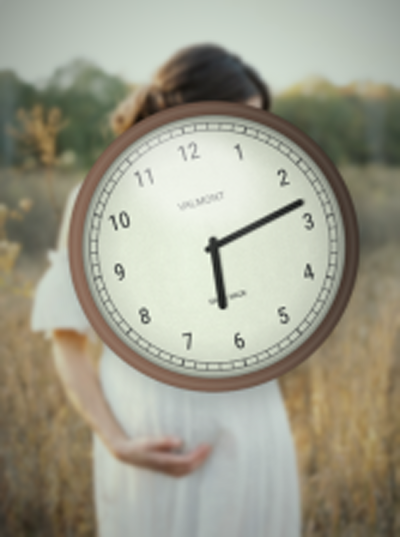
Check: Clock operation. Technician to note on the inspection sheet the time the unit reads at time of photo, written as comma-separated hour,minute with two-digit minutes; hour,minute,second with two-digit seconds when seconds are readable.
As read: 6,13
